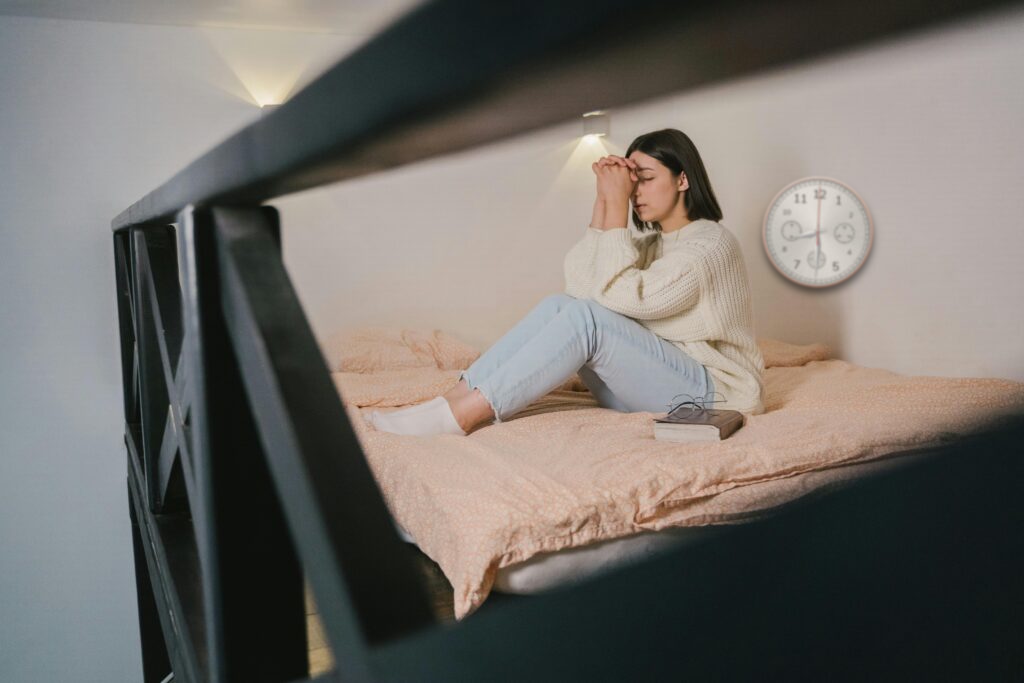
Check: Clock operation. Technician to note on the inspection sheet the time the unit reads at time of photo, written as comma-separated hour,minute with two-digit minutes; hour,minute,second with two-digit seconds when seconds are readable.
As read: 8,30
